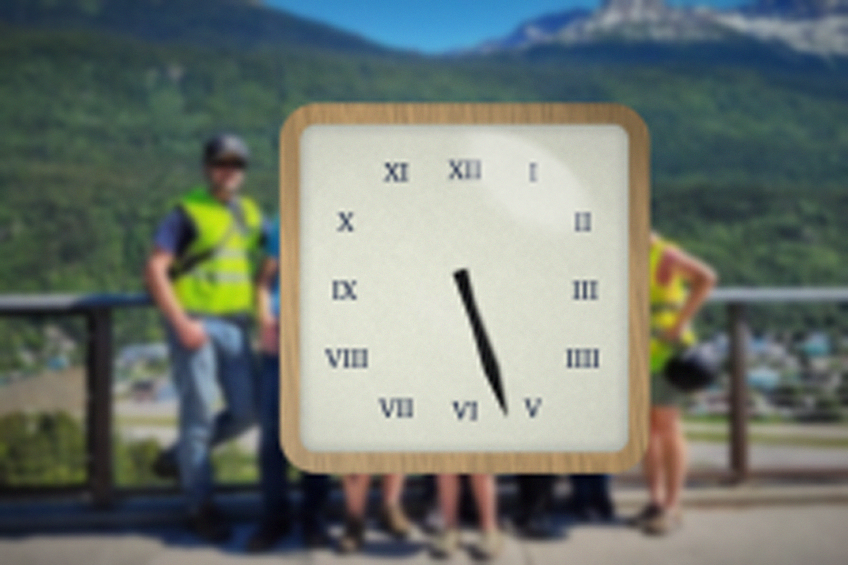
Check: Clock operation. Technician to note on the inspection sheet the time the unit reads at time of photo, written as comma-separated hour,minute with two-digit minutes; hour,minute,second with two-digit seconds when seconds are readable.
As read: 5,27
